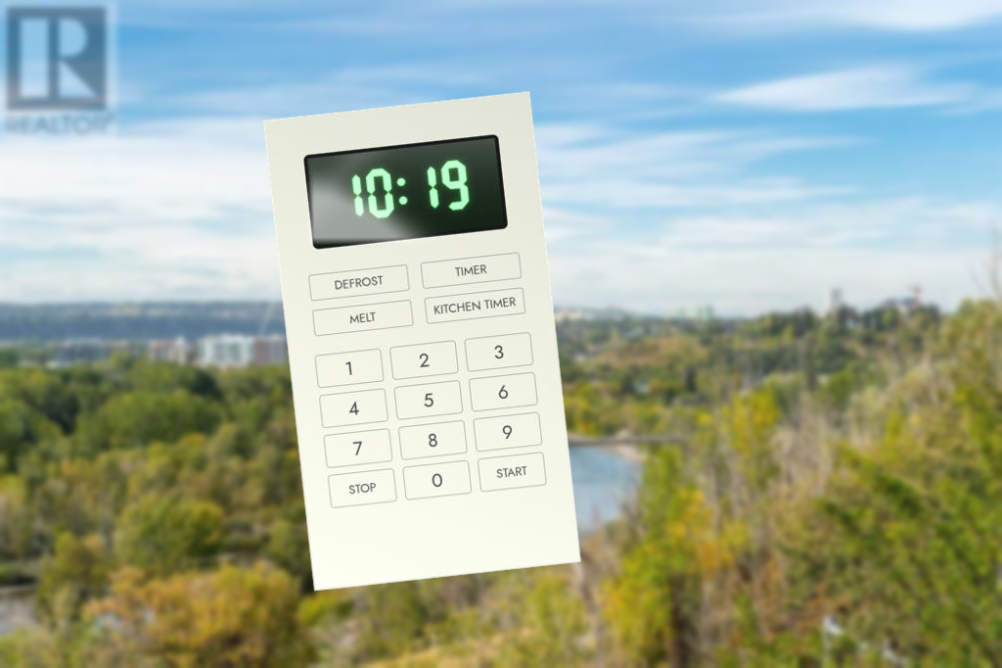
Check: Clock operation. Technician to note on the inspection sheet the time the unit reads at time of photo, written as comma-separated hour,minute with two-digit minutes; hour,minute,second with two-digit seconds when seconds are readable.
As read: 10,19
